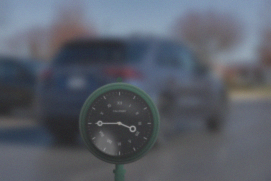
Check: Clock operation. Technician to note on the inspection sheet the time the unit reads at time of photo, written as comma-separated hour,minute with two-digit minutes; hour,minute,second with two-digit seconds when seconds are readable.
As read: 3,45
